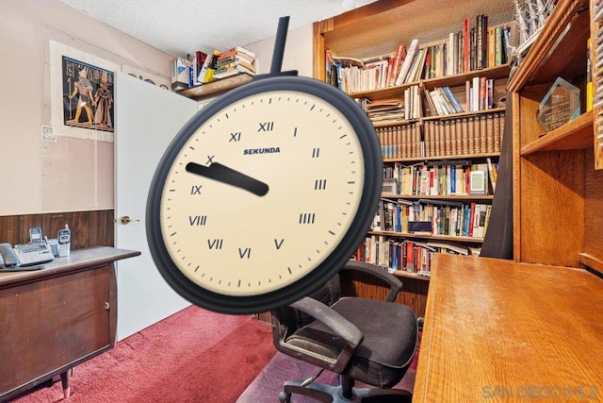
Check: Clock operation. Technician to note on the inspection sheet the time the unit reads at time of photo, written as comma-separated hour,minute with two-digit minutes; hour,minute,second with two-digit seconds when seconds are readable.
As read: 9,48
